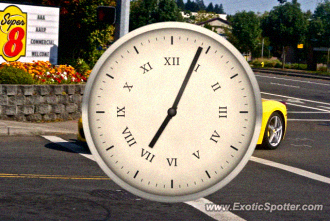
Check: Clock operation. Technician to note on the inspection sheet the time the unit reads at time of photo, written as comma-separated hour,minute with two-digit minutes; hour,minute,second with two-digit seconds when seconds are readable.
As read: 7,04
